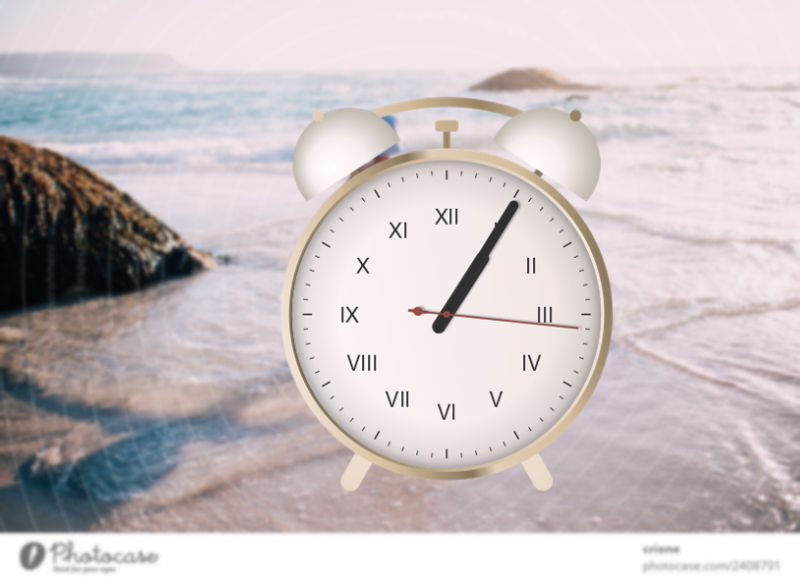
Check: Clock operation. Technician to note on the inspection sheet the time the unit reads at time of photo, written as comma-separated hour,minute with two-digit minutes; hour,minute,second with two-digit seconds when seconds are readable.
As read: 1,05,16
